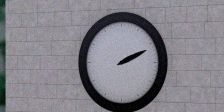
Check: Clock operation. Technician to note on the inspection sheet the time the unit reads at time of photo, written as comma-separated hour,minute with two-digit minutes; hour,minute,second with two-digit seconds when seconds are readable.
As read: 2,11
